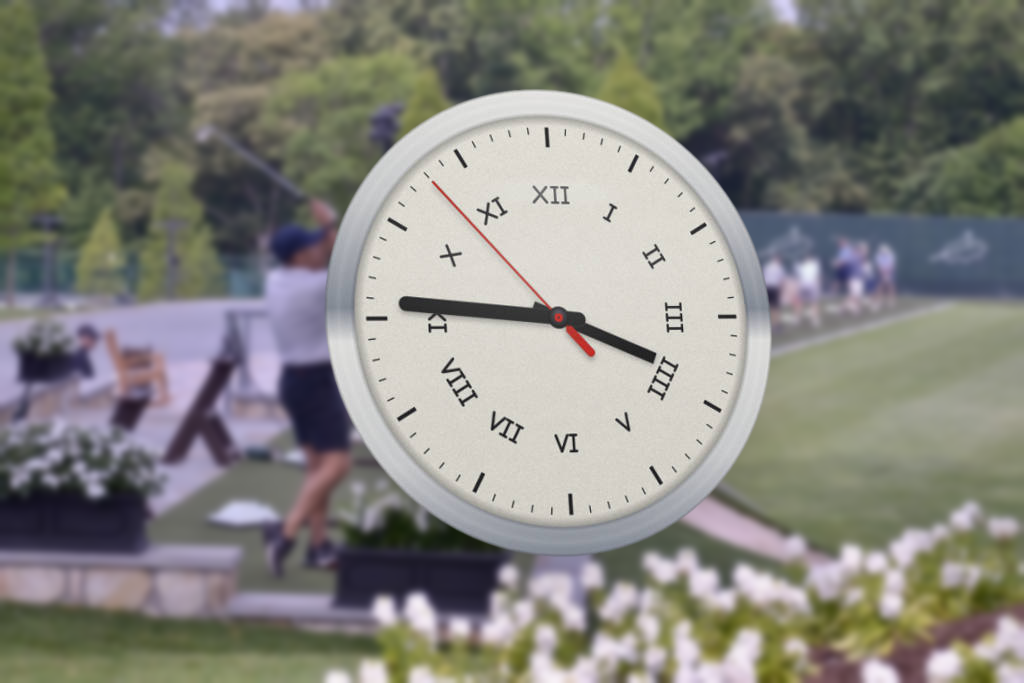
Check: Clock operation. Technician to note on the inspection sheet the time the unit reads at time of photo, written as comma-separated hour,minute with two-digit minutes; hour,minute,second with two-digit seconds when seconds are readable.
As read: 3,45,53
